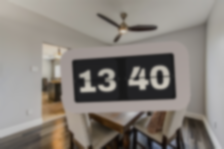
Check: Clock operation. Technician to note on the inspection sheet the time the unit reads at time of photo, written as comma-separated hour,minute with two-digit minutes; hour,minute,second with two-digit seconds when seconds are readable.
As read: 13,40
